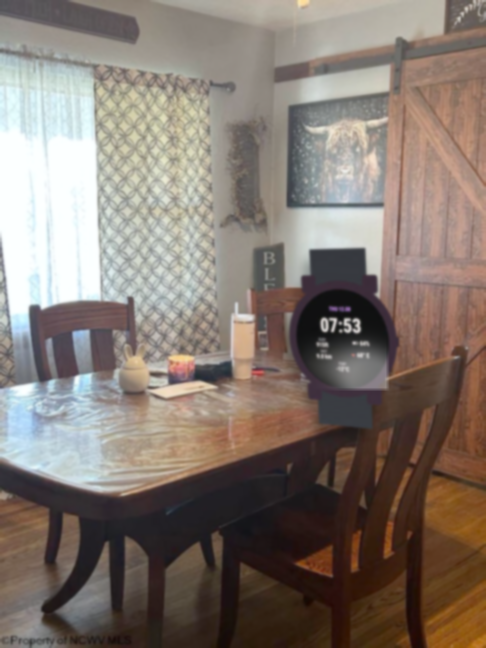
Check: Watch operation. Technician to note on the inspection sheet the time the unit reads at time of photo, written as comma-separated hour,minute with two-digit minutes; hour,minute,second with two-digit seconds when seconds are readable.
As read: 7,53
